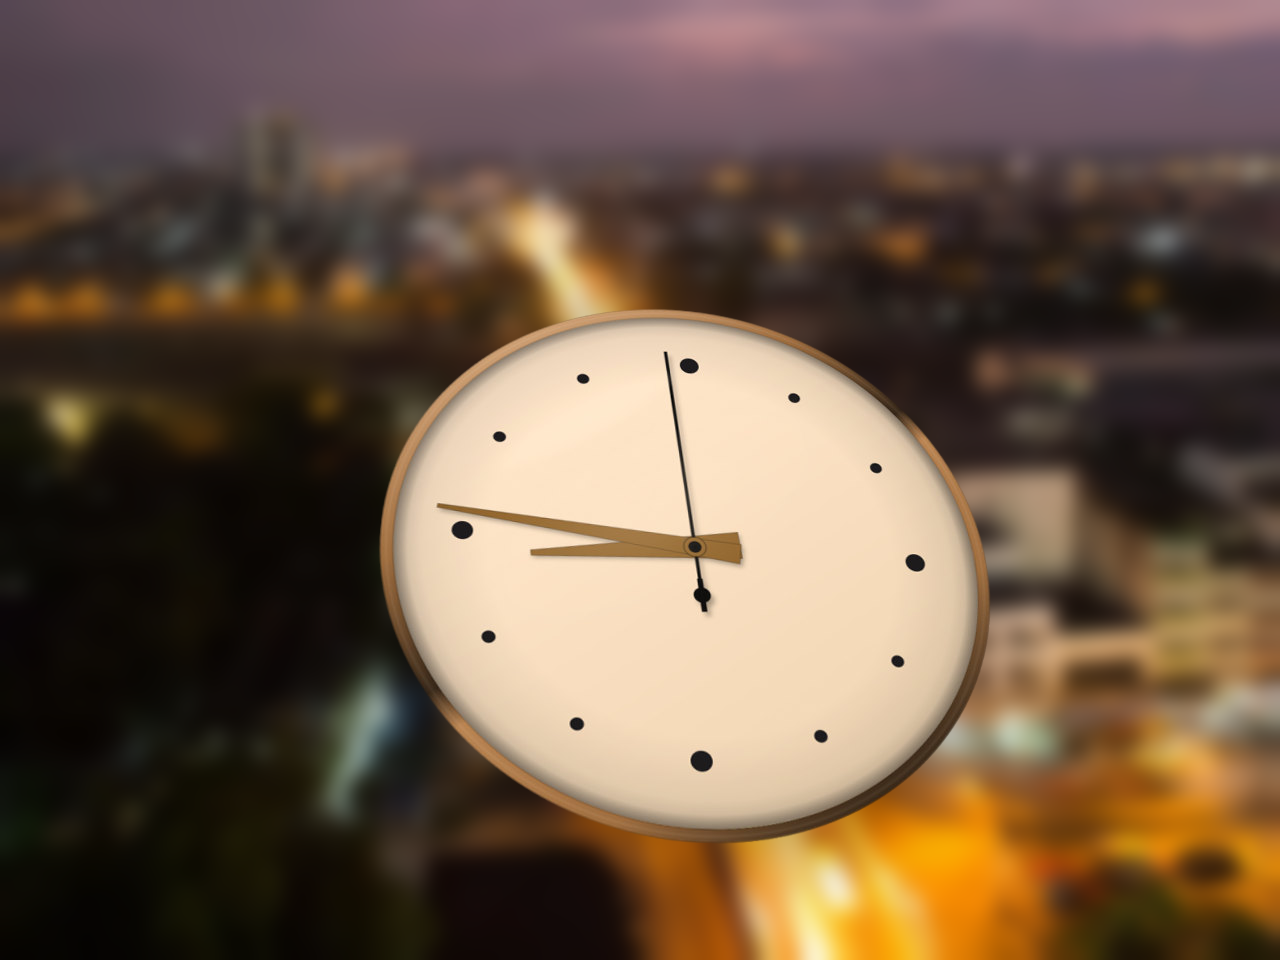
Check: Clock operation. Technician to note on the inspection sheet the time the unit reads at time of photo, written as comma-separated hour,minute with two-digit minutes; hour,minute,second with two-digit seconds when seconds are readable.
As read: 8,45,59
